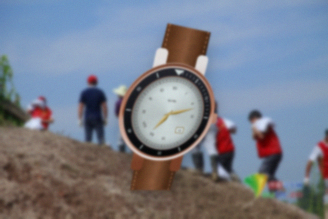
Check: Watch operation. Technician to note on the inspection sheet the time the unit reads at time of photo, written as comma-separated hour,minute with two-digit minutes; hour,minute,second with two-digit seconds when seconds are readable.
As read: 7,12
